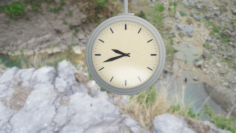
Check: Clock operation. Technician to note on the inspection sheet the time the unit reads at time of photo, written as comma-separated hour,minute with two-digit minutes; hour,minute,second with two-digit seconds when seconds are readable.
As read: 9,42
